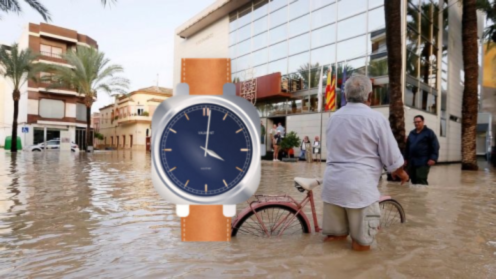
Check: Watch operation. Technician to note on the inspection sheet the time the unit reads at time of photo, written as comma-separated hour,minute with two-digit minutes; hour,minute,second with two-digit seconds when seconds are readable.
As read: 4,01
